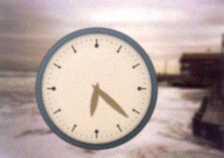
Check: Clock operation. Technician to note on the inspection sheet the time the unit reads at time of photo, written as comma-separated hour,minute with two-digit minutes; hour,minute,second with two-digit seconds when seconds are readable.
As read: 6,22
